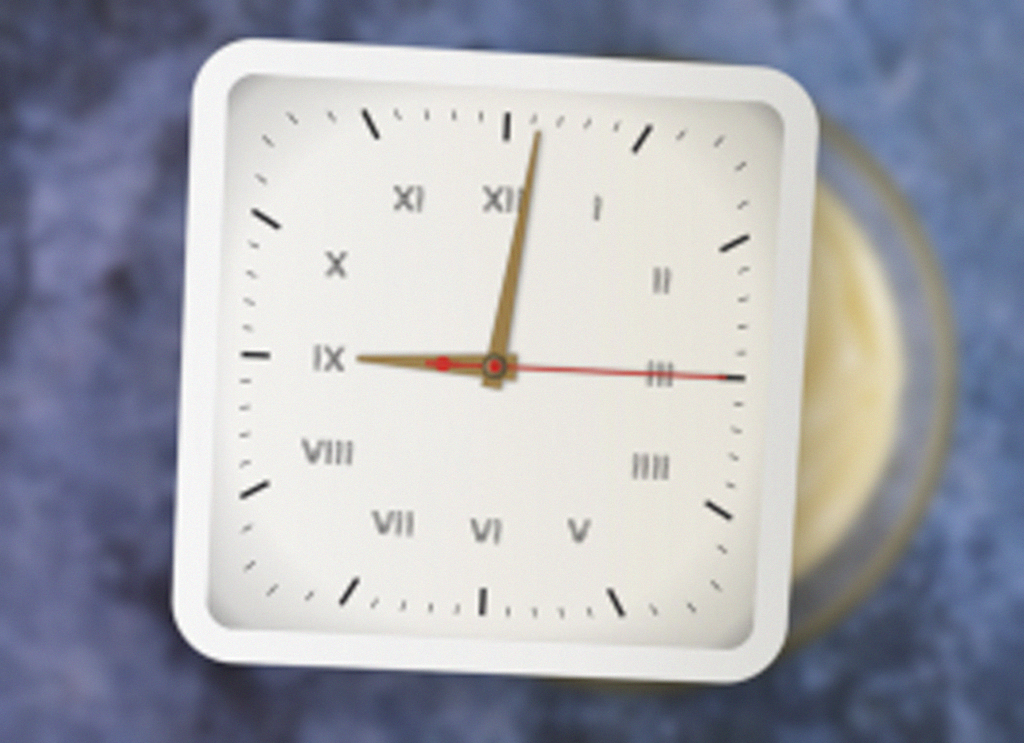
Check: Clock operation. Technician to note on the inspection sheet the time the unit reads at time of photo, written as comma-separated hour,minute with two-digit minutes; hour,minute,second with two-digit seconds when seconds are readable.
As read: 9,01,15
